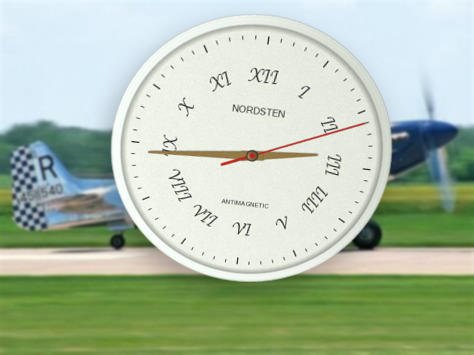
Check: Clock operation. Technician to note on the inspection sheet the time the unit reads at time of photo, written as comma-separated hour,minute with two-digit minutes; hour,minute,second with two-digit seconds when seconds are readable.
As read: 2,44,11
